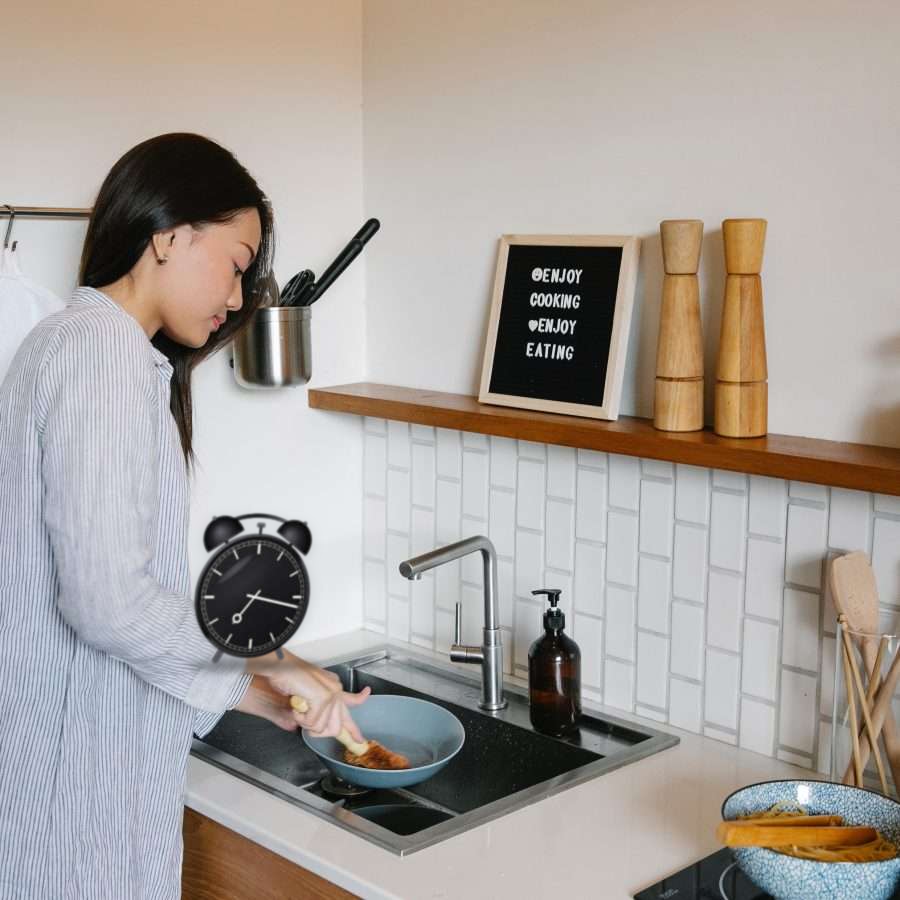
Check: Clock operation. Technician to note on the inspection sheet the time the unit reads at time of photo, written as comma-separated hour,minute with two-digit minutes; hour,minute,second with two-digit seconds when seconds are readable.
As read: 7,17
